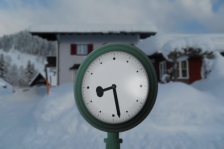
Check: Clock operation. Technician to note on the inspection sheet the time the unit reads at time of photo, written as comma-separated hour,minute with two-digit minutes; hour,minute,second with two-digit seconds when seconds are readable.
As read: 8,28
